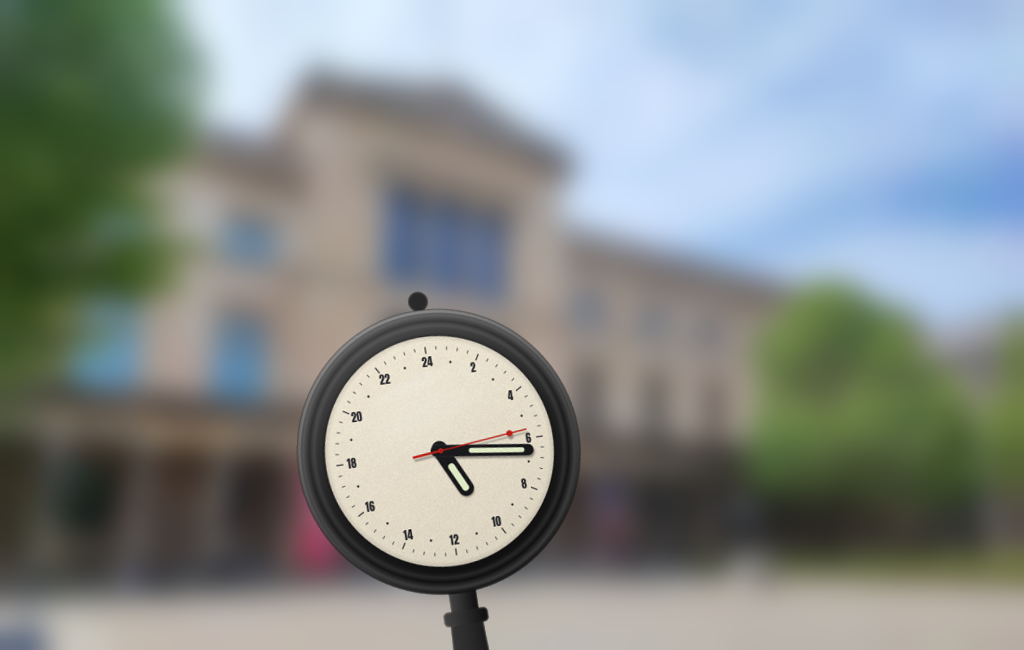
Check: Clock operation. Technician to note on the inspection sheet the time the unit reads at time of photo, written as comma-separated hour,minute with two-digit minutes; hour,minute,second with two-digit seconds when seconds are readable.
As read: 10,16,14
